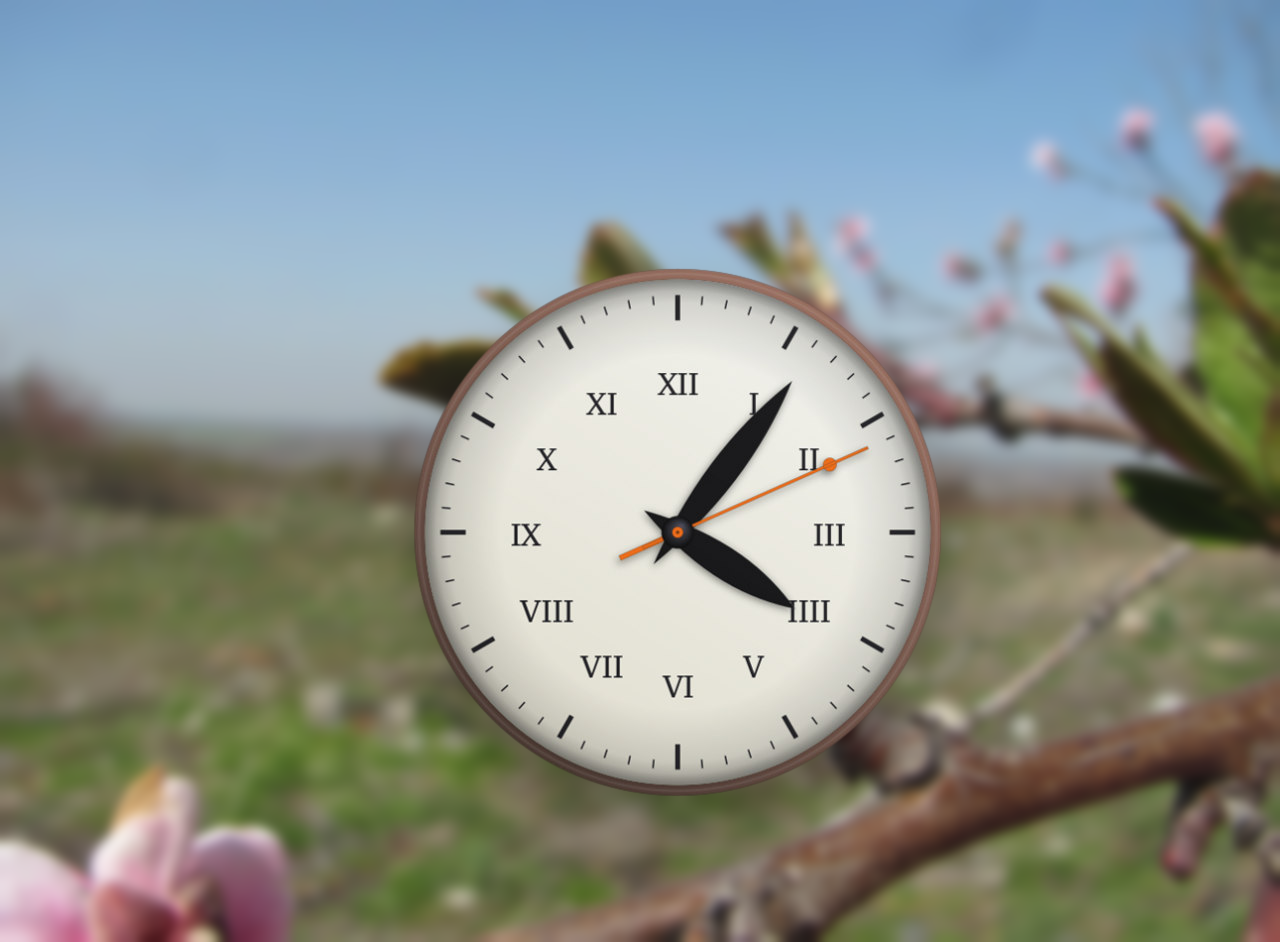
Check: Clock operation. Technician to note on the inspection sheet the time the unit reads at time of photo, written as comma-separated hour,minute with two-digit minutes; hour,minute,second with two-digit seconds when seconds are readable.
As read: 4,06,11
